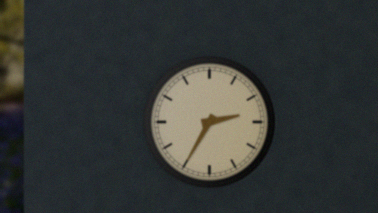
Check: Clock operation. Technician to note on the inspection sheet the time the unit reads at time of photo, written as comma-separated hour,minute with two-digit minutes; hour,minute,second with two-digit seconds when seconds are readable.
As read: 2,35
